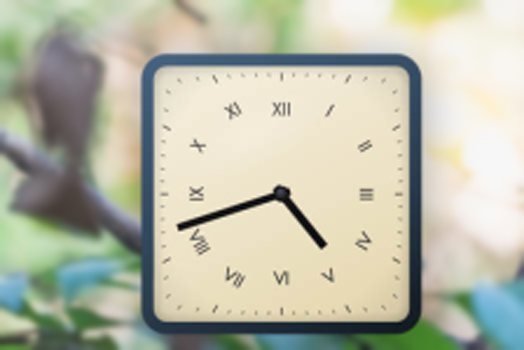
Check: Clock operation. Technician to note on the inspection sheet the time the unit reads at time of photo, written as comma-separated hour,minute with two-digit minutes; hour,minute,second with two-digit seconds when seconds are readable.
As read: 4,42
